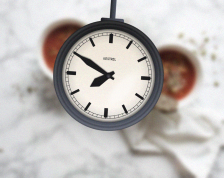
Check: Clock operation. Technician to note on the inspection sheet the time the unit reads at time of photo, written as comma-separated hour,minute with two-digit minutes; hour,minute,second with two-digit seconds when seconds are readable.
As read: 7,50
